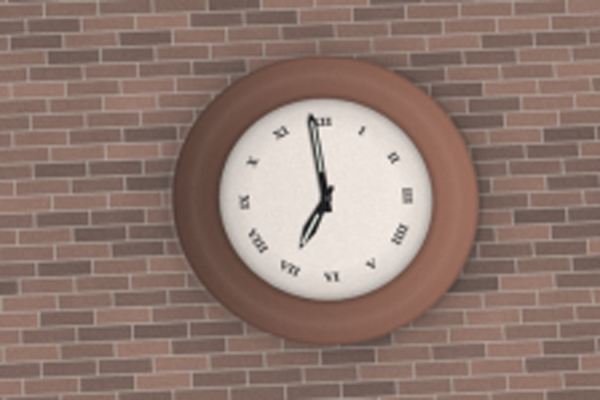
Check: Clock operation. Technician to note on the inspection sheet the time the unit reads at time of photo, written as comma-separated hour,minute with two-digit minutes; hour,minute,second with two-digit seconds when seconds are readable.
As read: 6,59
